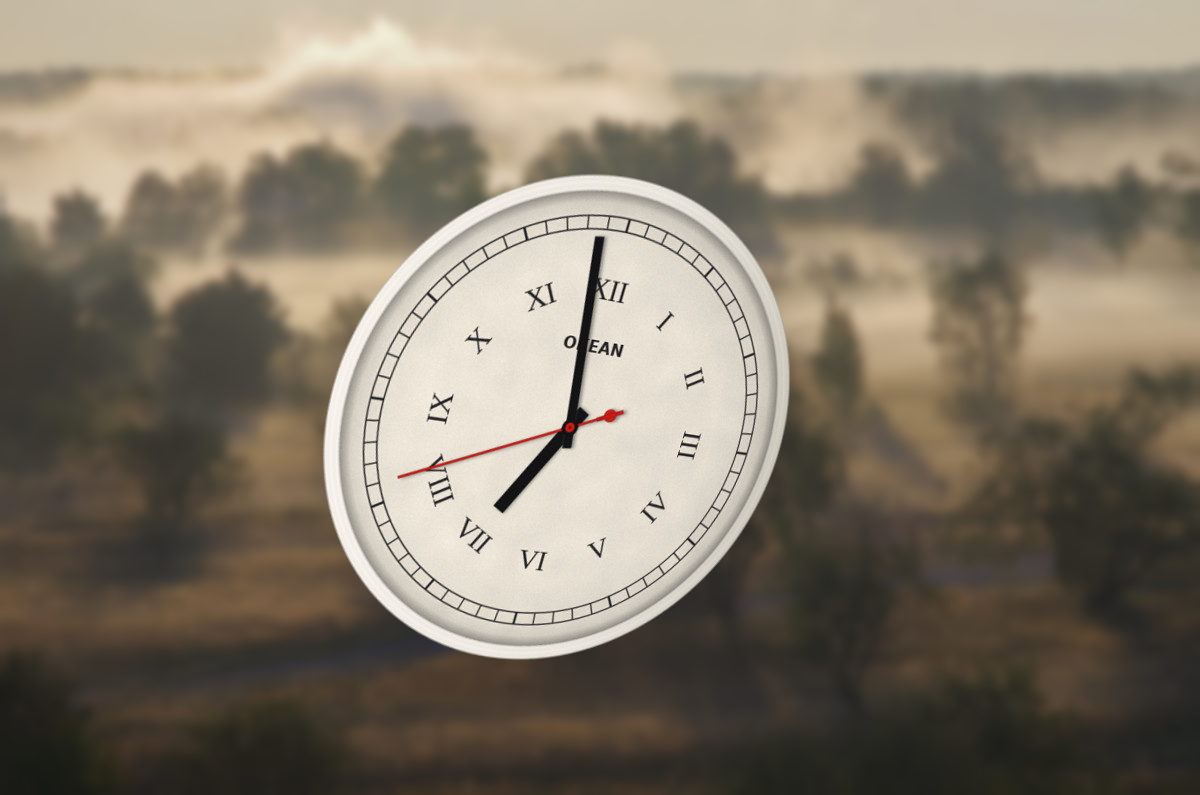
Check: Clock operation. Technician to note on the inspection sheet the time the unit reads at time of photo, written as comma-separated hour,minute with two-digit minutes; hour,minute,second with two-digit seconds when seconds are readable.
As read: 6,58,41
